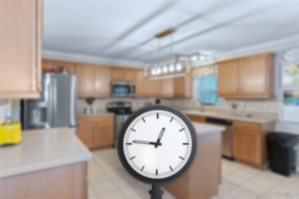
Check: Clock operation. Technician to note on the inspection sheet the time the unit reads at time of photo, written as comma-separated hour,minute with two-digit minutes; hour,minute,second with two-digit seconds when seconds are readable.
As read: 12,46
